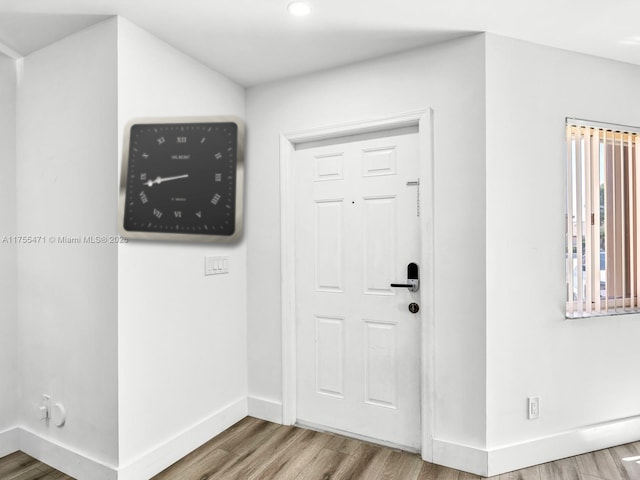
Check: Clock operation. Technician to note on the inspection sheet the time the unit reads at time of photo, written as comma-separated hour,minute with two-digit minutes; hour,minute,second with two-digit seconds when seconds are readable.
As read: 8,43
